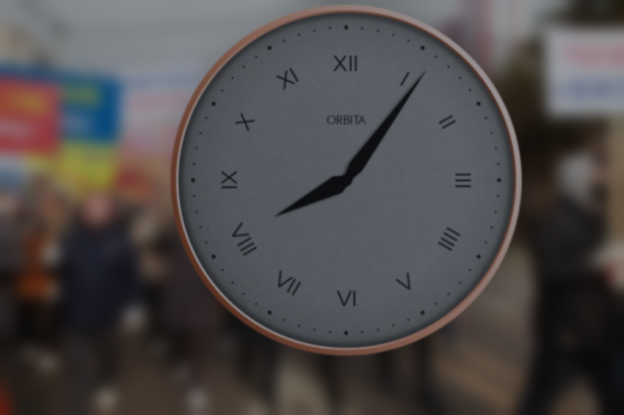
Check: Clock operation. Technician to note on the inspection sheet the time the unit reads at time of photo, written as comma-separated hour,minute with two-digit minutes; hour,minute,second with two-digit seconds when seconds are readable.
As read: 8,06
